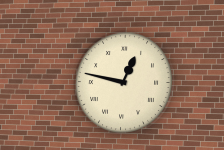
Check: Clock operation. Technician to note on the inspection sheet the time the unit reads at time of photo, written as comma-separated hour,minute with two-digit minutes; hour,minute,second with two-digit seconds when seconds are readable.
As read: 12,47
